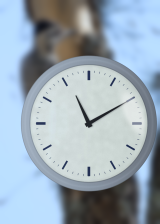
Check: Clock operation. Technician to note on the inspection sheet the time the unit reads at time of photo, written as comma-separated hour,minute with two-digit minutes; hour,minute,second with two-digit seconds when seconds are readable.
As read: 11,10
